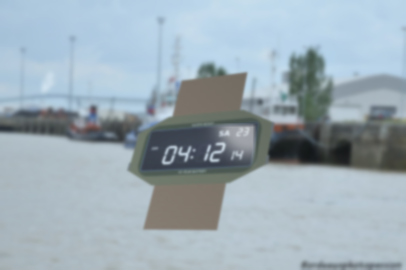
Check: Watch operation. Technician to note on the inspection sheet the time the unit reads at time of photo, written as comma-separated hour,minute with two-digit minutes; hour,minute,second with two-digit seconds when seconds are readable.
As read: 4,12
